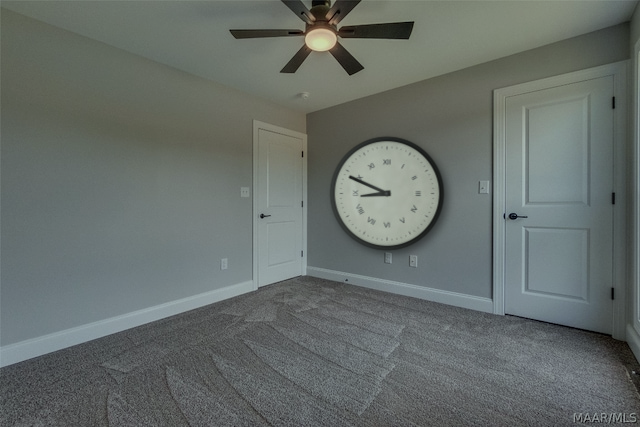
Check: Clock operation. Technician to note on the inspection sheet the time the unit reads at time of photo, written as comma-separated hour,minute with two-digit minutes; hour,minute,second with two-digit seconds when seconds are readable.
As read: 8,49
